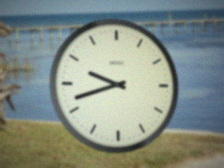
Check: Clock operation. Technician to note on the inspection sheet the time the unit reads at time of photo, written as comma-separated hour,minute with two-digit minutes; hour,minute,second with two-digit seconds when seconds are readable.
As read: 9,42
